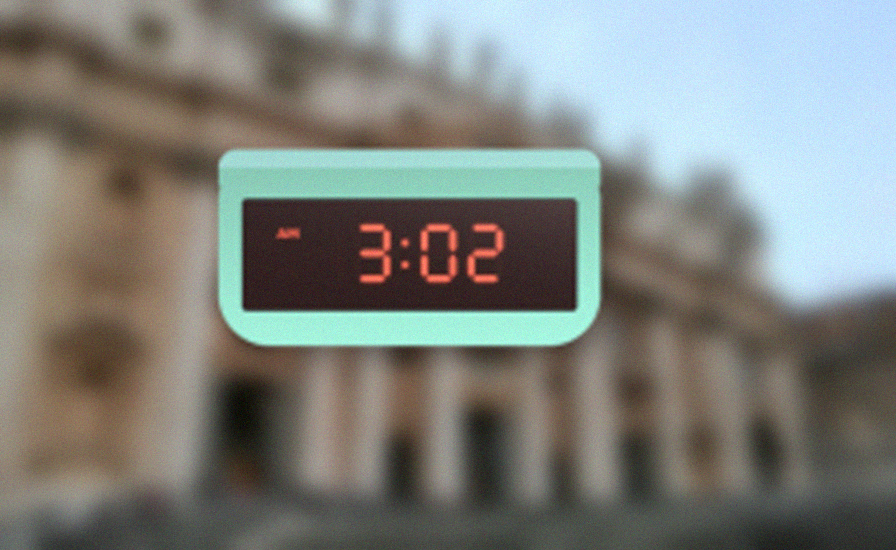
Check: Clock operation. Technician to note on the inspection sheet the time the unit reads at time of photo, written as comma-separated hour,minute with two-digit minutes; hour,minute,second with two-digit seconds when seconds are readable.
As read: 3,02
